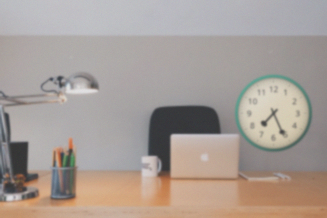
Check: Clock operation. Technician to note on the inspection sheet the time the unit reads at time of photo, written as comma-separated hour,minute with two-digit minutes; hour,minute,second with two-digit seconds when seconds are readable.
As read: 7,26
